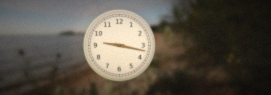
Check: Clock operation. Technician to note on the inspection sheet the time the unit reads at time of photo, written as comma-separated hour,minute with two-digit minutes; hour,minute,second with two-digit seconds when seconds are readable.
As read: 9,17
